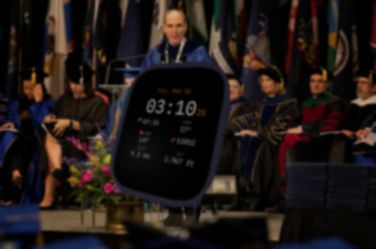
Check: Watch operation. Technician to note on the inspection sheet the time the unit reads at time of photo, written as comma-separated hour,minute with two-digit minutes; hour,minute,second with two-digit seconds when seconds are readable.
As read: 3,10
